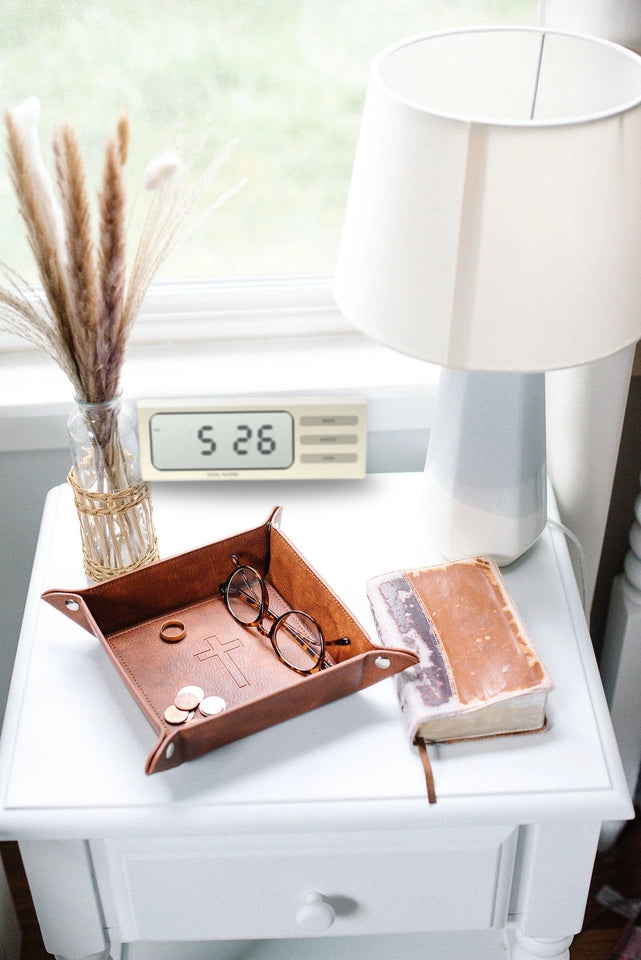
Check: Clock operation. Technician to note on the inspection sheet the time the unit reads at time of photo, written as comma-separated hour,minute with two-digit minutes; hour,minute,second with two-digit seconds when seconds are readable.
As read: 5,26
